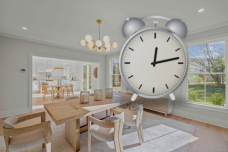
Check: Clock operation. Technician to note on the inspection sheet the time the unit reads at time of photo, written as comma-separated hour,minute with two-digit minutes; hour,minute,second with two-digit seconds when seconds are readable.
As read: 12,13
